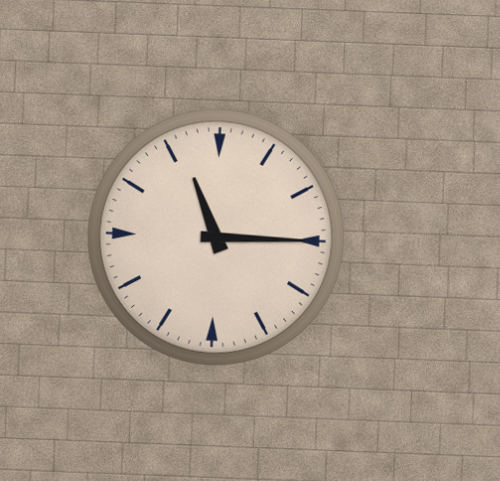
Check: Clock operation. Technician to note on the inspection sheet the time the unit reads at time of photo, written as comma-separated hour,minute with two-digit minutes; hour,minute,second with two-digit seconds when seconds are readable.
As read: 11,15
